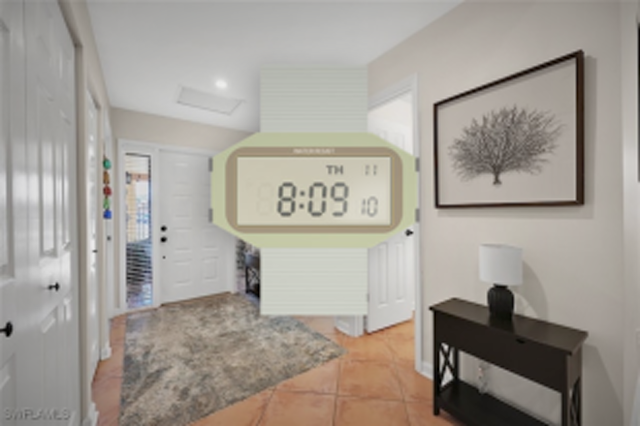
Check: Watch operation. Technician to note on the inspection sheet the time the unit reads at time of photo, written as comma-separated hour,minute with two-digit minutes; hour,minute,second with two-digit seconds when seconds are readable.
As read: 8,09,10
